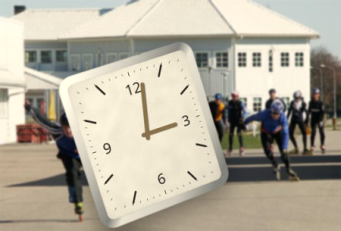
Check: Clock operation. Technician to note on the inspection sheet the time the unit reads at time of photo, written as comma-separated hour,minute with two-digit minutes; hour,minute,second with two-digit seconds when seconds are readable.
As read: 3,02
